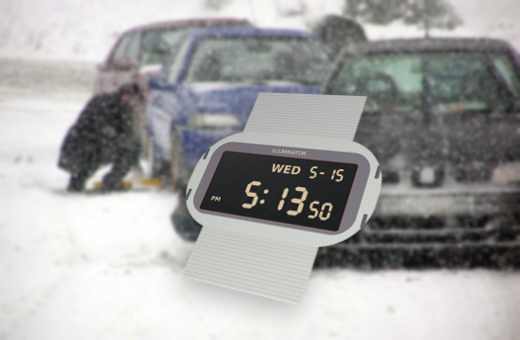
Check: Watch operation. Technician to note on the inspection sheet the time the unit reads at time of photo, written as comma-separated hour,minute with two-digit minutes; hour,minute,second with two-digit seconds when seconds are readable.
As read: 5,13,50
